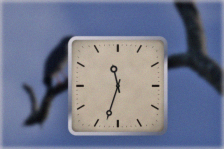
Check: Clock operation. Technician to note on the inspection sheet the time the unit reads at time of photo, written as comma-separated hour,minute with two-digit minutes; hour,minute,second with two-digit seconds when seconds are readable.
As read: 11,33
